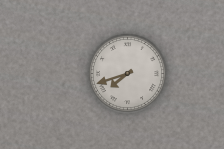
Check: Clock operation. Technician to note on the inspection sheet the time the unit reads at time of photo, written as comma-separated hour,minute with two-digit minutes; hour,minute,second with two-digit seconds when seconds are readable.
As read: 7,42
